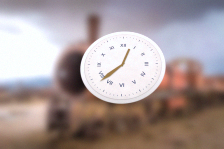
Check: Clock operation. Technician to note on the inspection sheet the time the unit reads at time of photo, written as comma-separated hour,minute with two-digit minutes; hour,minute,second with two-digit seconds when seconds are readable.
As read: 12,38
